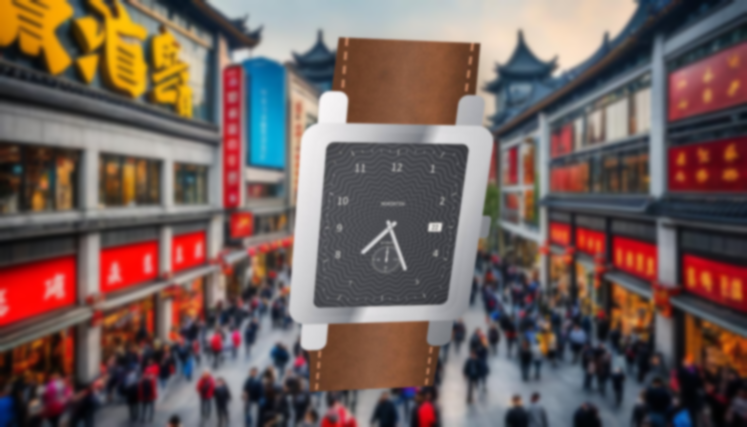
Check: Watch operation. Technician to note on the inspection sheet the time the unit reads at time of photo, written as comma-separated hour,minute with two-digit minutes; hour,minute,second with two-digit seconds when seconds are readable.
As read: 7,26
